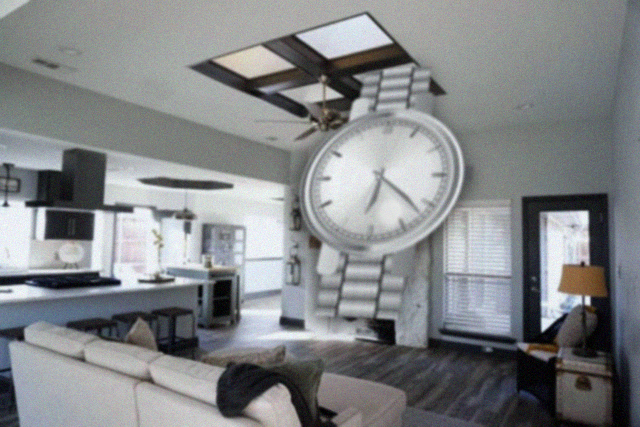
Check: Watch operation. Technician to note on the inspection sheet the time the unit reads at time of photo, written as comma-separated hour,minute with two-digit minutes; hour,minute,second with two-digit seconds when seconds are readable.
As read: 6,22
